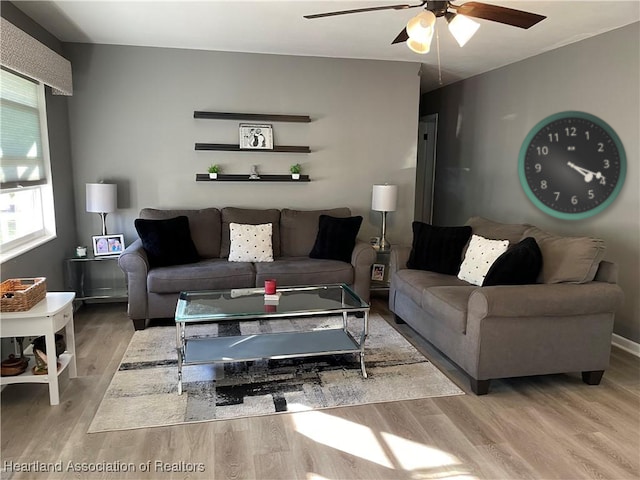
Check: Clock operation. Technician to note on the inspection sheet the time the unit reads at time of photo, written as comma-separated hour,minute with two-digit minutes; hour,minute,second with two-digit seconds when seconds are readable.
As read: 4,19
